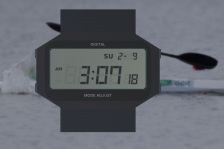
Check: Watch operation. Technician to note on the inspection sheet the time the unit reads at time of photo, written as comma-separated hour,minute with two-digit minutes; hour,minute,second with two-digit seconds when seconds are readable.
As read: 3,07,18
